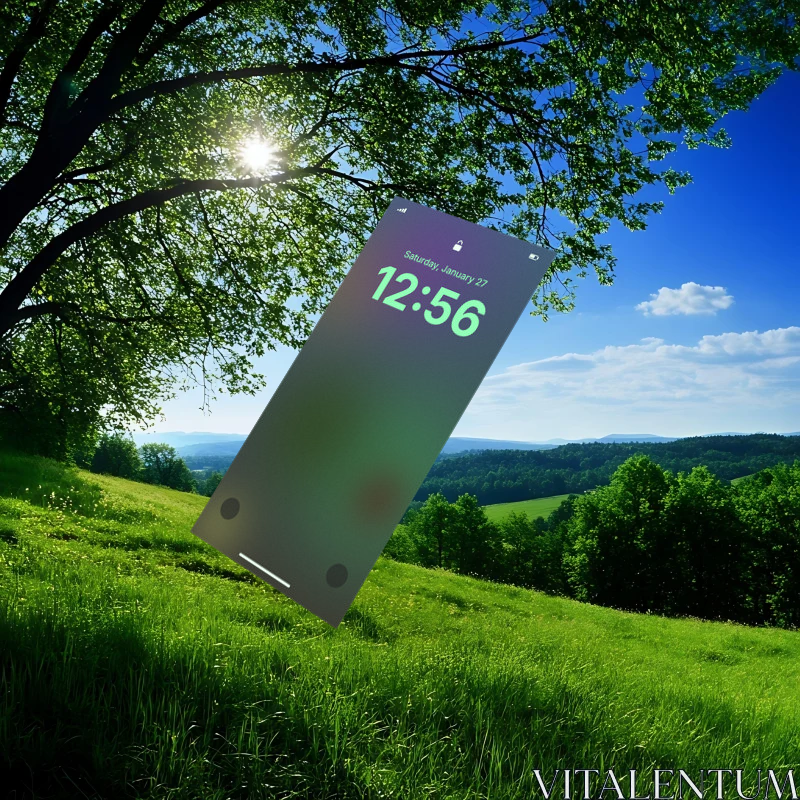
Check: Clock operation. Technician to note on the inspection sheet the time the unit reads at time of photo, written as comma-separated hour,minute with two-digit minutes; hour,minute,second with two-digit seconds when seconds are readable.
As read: 12,56
